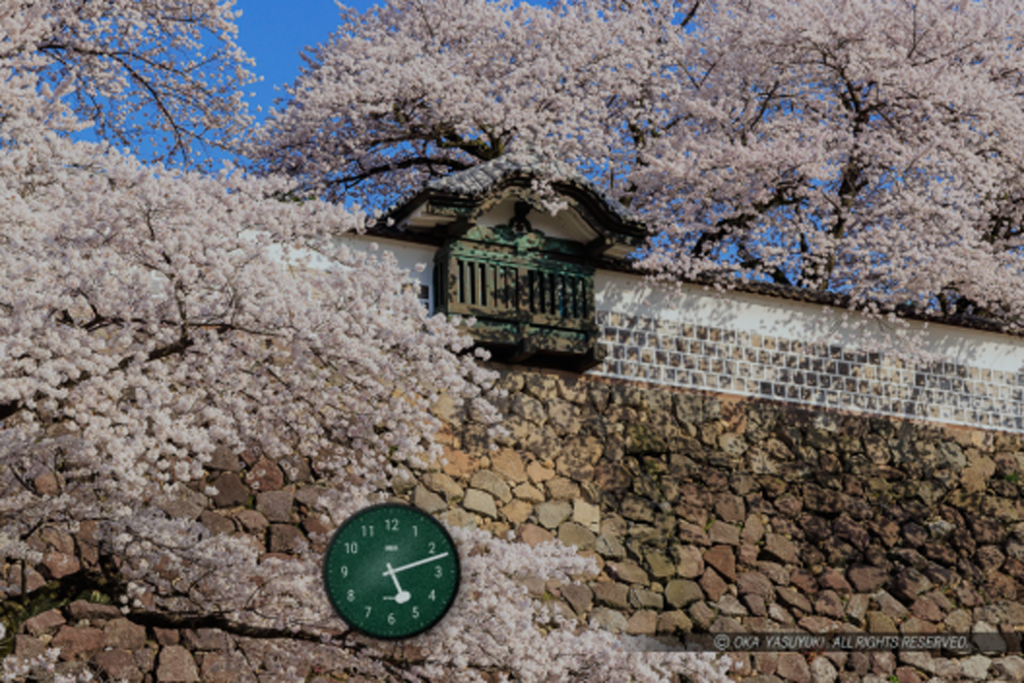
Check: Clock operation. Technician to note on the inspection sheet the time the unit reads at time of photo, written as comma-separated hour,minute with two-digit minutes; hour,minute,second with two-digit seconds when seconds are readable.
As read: 5,12
